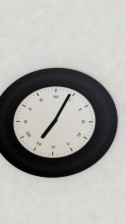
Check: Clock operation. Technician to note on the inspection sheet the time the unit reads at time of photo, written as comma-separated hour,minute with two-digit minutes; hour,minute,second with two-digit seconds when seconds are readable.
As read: 7,04
